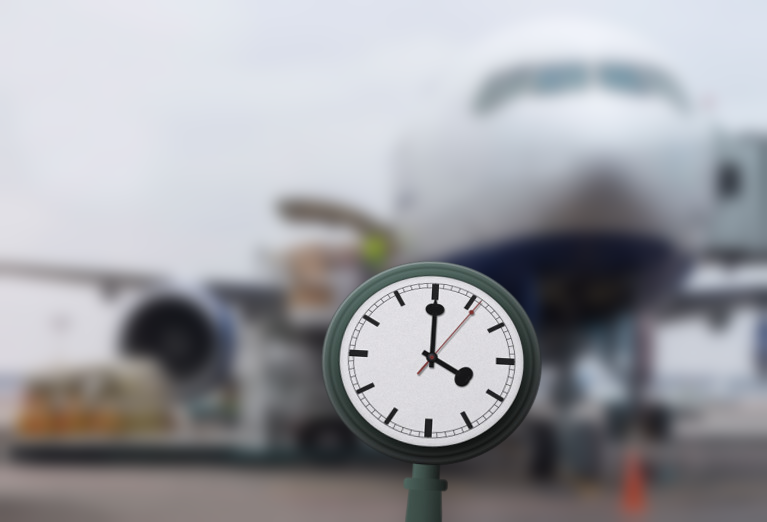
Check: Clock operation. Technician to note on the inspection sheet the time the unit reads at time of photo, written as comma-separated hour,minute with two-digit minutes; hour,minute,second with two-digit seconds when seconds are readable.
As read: 4,00,06
